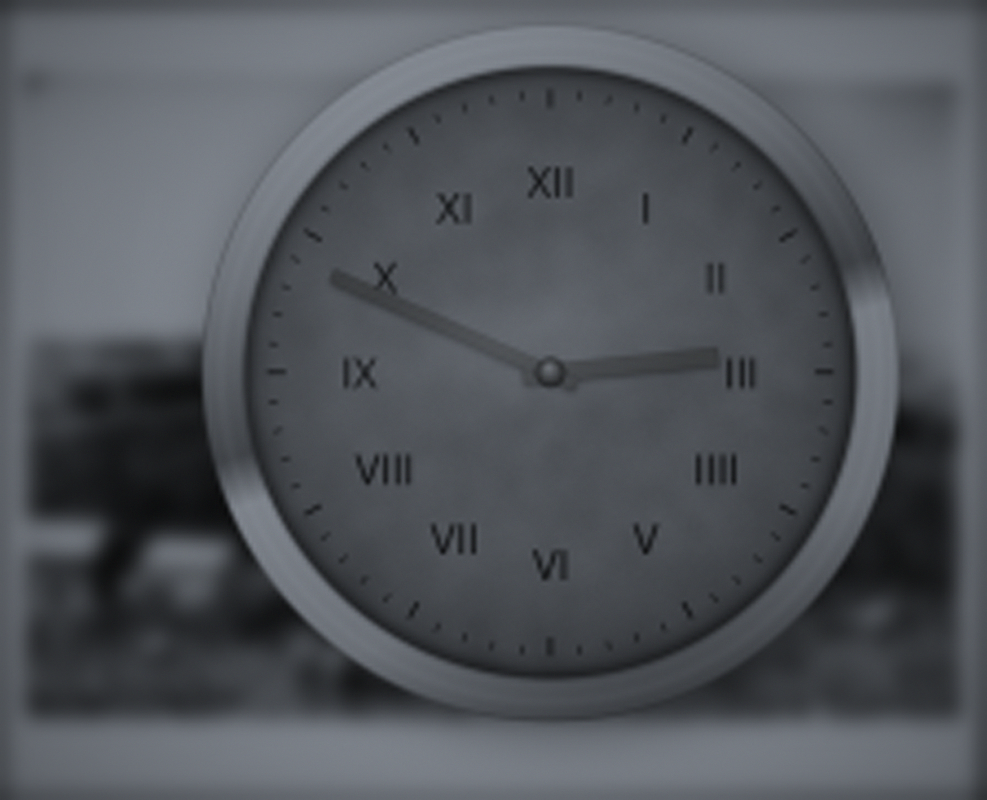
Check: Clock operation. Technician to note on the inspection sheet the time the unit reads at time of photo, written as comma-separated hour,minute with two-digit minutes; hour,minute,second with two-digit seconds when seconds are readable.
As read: 2,49
